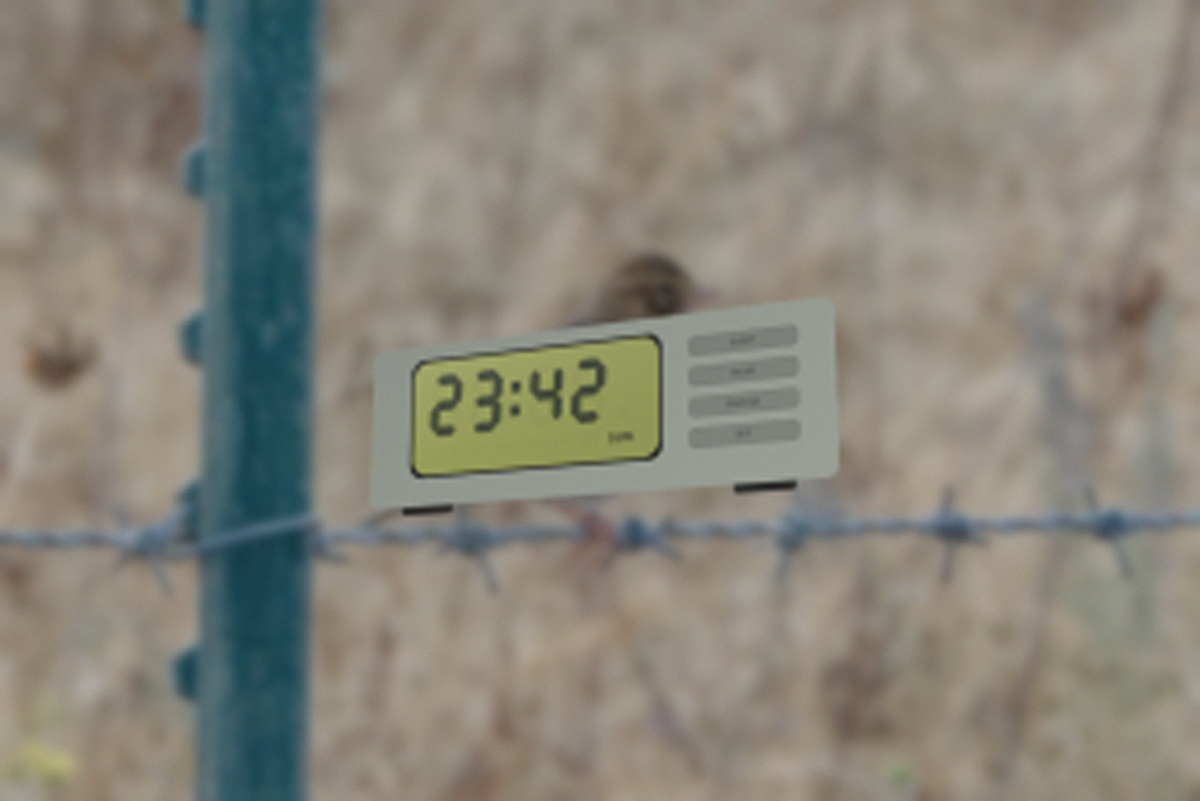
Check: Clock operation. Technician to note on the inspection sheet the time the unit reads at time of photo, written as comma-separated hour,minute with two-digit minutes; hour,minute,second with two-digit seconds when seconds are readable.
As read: 23,42
